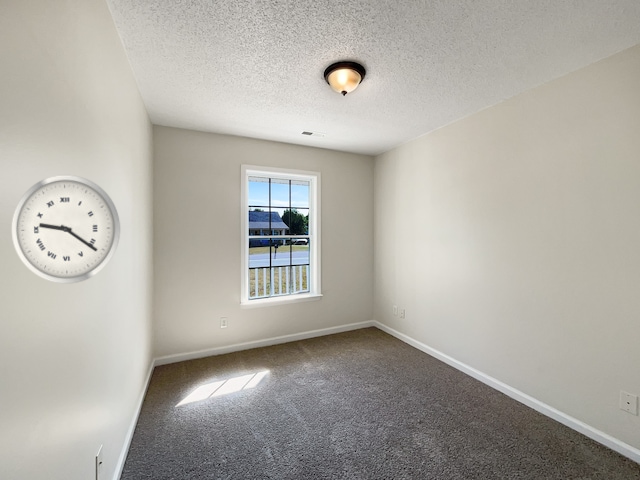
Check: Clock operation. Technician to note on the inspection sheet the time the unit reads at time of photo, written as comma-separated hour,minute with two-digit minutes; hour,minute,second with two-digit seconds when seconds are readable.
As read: 9,21
